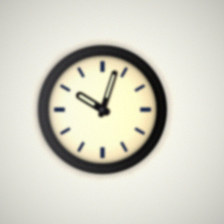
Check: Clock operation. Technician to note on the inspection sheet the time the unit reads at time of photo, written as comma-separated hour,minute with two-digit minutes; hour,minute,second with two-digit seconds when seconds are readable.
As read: 10,03
